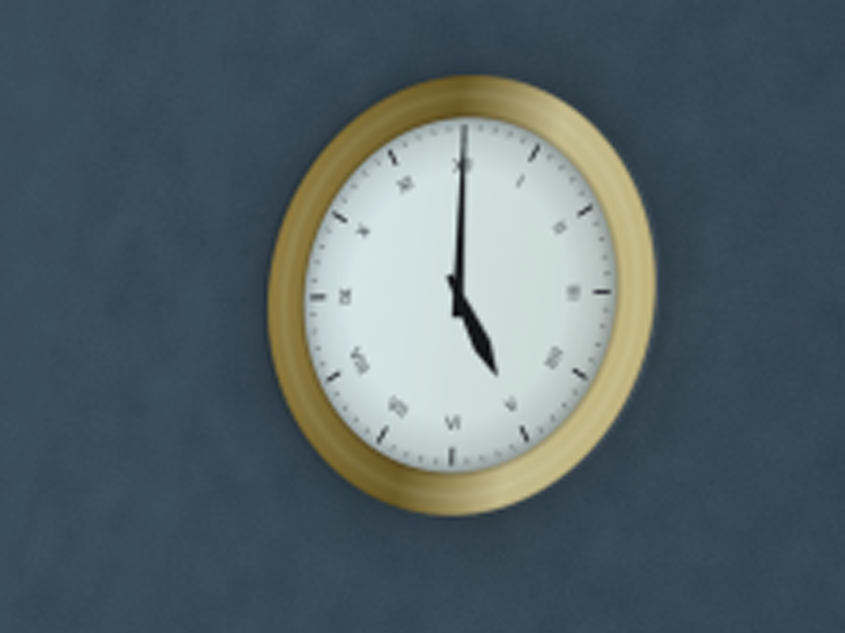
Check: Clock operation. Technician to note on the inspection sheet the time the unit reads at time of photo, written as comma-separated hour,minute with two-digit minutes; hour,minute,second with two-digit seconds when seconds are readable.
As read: 5,00
